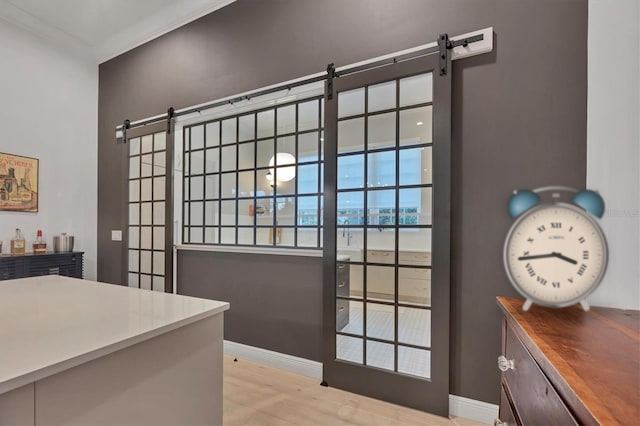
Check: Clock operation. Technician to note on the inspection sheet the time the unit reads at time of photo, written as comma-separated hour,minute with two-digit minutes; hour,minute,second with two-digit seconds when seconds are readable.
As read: 3,44
